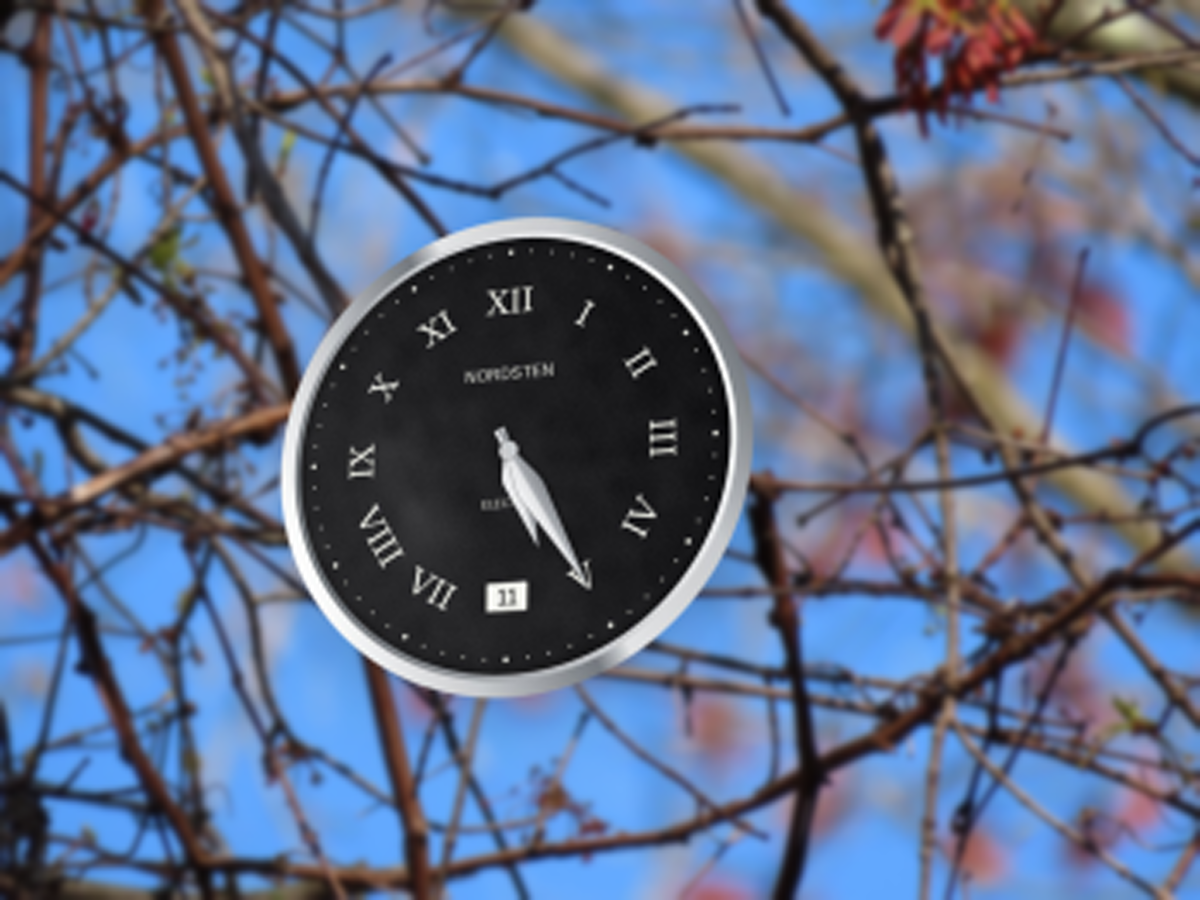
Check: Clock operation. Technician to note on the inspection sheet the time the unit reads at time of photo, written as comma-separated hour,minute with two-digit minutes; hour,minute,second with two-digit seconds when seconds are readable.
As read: 5,25
